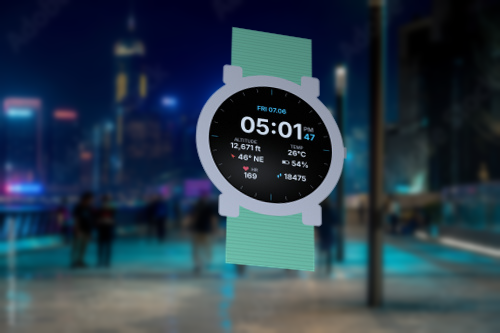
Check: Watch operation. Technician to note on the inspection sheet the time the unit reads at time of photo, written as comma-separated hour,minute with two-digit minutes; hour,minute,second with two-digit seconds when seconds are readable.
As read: 5,01,47
